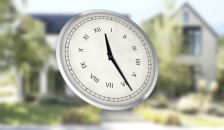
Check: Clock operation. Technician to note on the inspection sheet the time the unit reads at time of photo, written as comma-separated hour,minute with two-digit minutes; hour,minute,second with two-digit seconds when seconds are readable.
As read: 12,29
